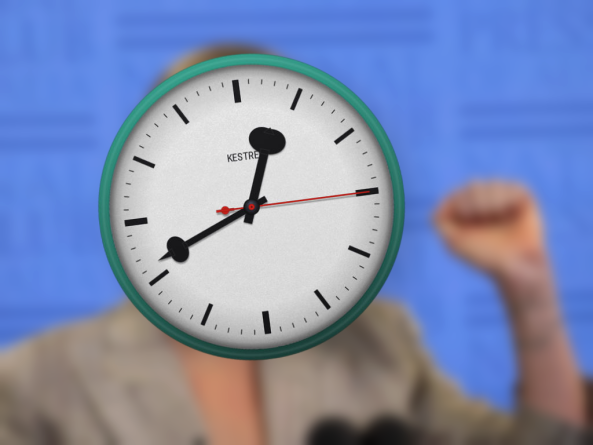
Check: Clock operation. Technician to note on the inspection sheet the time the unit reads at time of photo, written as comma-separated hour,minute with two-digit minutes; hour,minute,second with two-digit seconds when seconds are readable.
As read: 12,41,15
